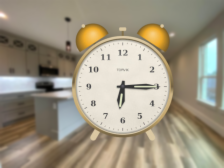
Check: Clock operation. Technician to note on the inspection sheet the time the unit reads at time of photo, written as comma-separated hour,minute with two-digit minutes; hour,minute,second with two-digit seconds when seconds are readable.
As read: 6,15
